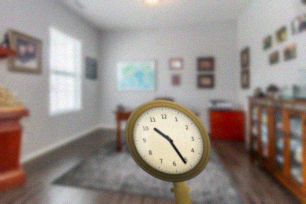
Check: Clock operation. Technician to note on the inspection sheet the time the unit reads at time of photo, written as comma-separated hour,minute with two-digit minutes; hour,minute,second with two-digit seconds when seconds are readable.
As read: 10,26
